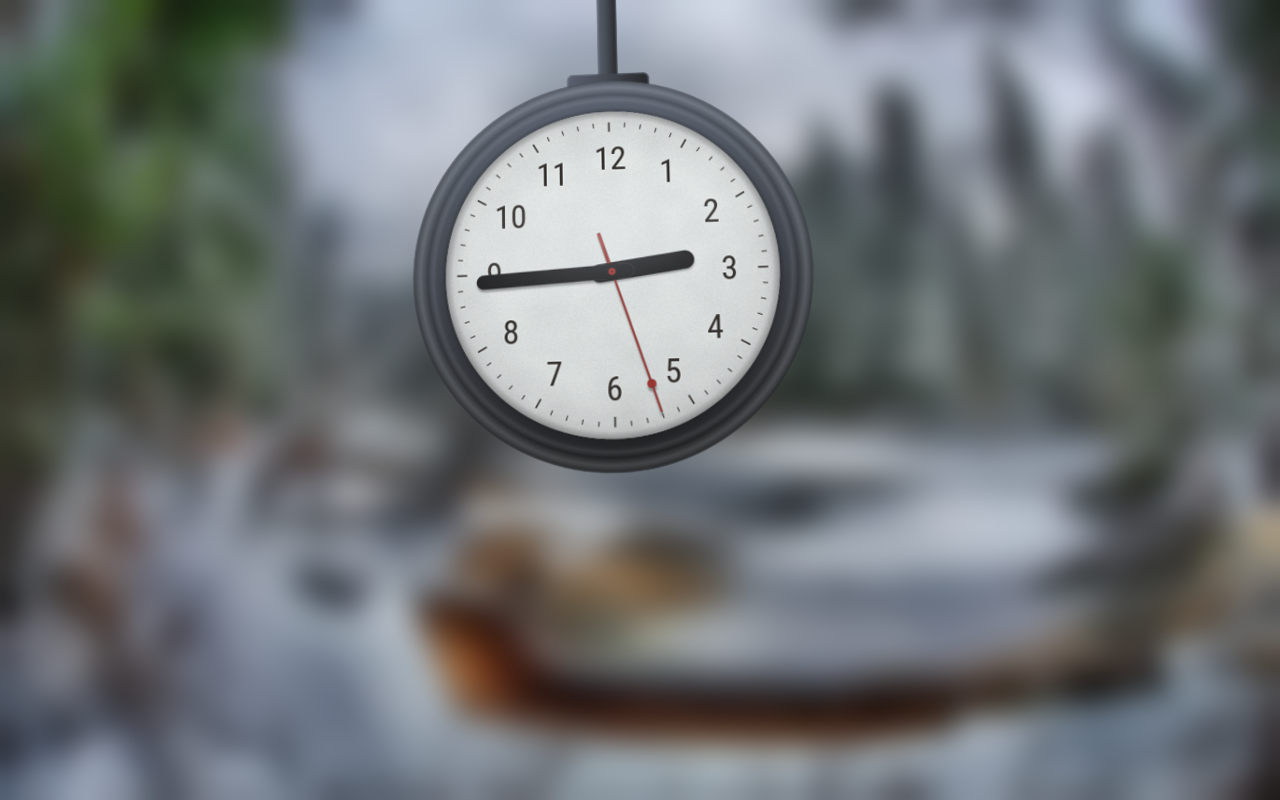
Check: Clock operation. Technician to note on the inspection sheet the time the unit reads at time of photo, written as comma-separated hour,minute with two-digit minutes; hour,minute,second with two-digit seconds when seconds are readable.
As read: 2,44,27
